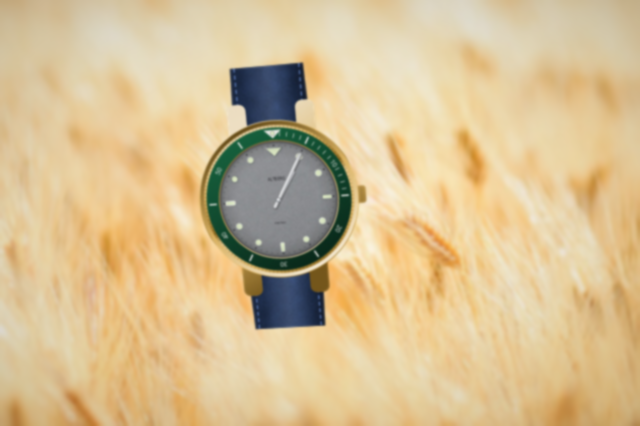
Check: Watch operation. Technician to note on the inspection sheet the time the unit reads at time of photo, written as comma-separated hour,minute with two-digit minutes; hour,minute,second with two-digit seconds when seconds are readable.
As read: 1,05
